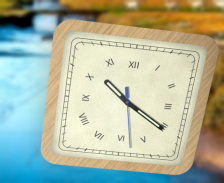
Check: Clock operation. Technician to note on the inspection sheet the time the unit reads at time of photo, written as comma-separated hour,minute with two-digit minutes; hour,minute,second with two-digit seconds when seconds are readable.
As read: 10,20,28
